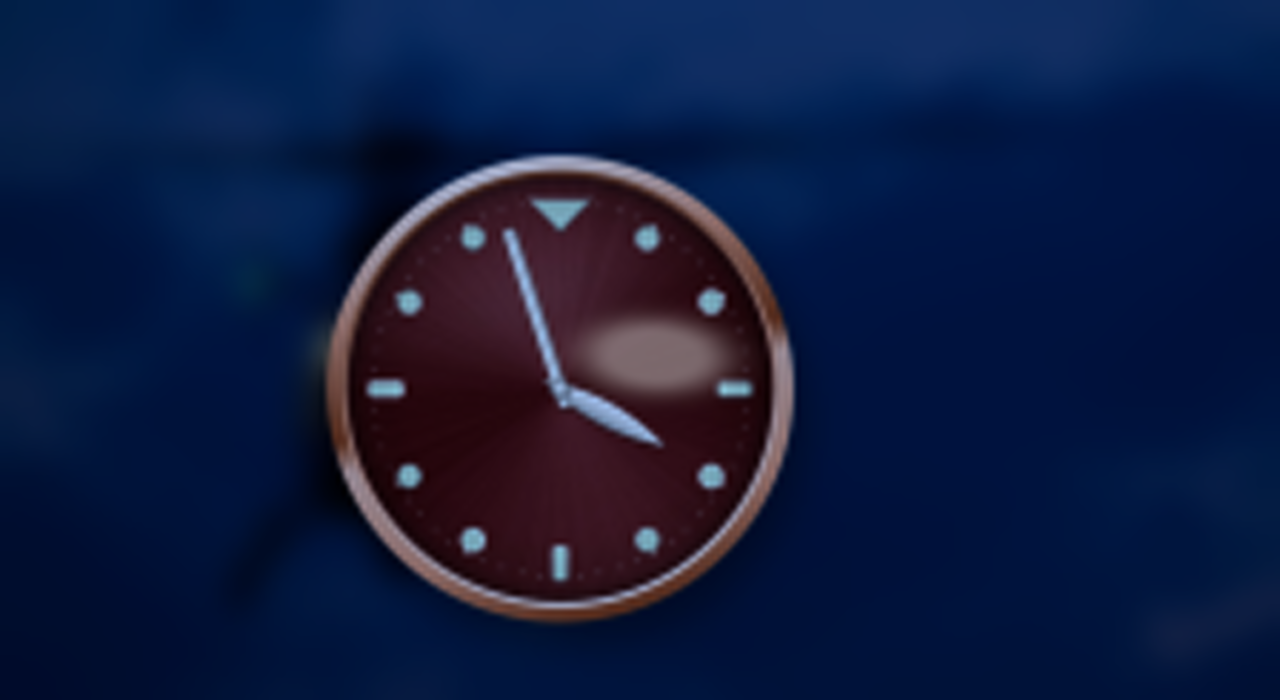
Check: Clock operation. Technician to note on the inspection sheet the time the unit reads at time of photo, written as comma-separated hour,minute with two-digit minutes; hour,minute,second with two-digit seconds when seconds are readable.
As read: 3,57
